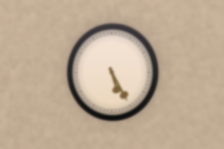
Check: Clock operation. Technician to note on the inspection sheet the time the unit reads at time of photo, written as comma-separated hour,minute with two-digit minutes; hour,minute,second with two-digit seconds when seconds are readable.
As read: 5,25
